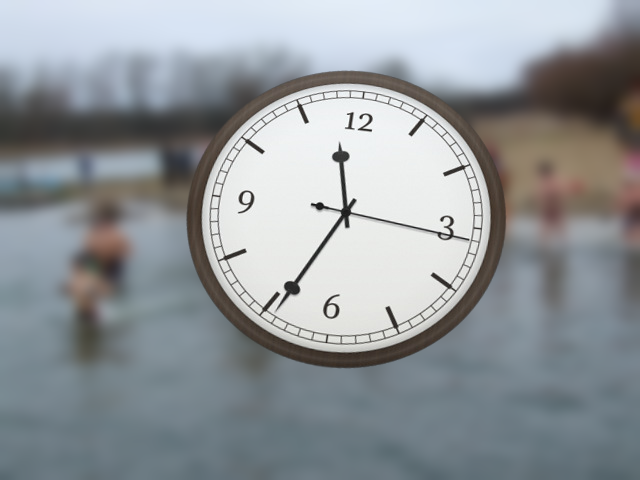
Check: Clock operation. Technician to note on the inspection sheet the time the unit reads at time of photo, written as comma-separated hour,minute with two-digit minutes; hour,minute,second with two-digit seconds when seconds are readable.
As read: 11,34,16
